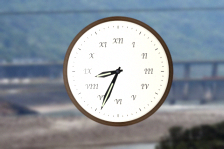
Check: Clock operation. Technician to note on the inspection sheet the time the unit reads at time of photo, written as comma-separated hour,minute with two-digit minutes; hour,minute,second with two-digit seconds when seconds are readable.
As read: 8,34
